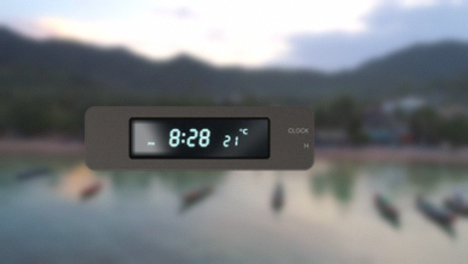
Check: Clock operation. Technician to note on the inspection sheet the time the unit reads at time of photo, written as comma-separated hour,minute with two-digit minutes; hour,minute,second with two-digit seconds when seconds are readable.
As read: 8,28
